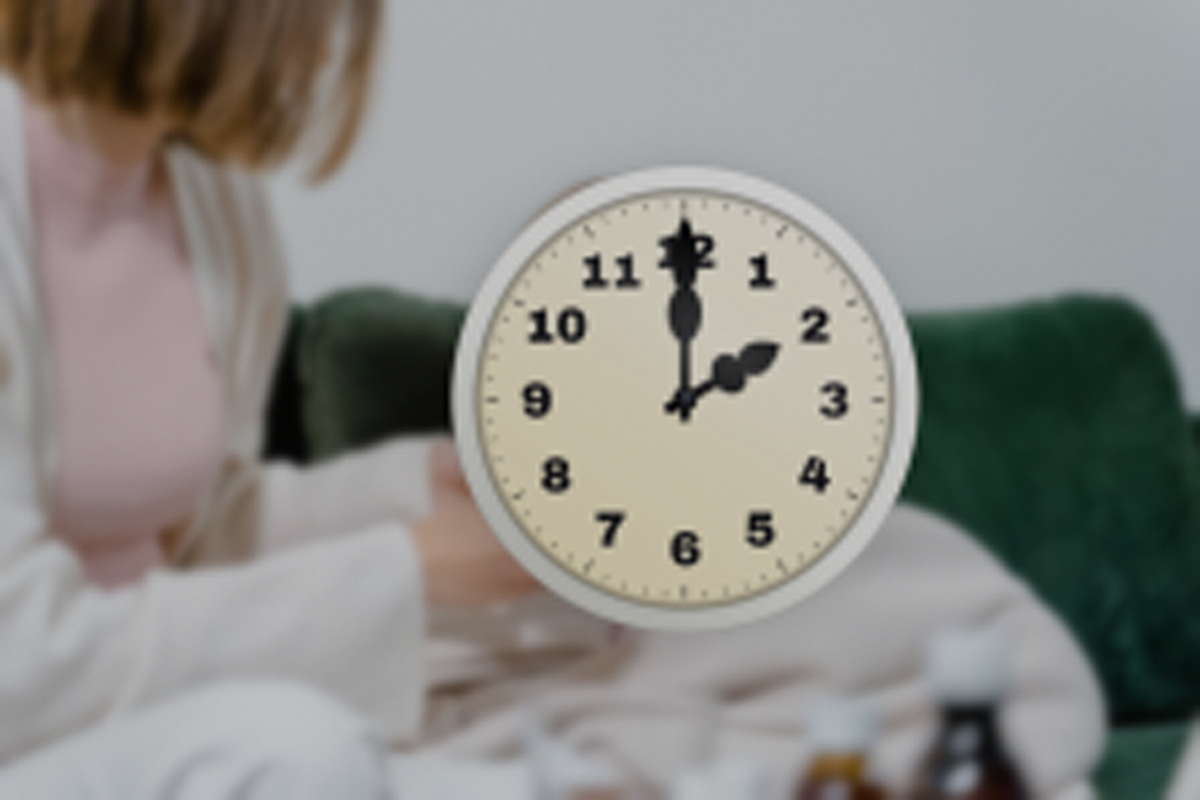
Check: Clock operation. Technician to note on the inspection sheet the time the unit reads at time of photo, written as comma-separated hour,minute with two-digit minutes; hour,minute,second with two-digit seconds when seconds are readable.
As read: 2,00
